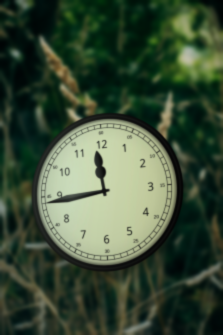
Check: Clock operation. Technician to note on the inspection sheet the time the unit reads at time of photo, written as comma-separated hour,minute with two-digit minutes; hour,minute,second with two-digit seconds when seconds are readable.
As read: 11,44
